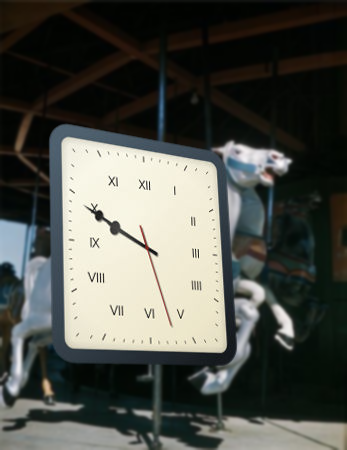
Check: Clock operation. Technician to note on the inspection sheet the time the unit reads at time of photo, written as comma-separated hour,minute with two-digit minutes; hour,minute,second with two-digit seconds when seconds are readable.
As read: 9,49,27
